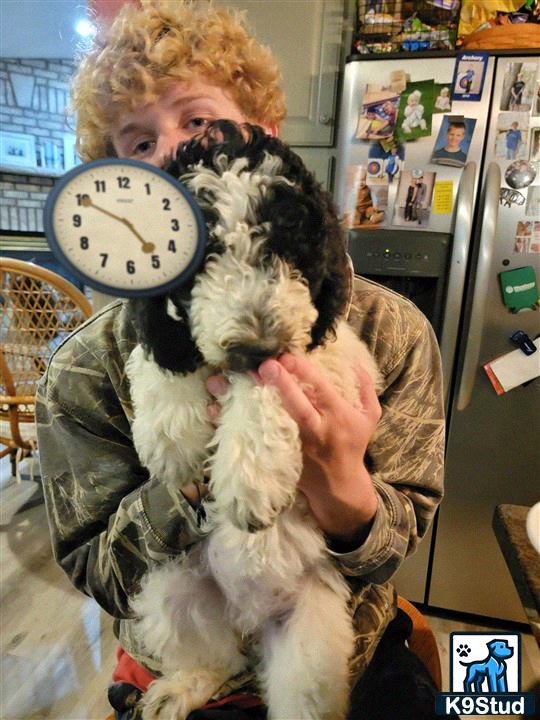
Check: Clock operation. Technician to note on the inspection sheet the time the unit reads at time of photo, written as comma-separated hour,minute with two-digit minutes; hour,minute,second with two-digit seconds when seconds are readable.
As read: 4,50
